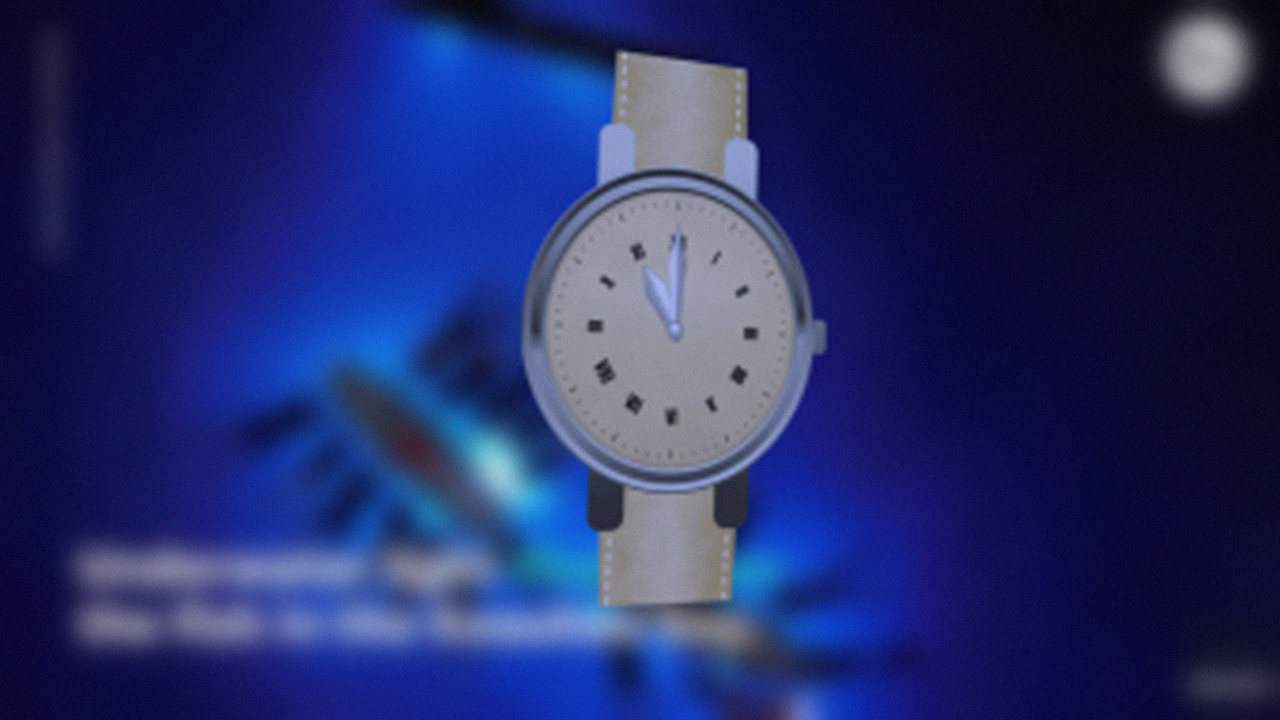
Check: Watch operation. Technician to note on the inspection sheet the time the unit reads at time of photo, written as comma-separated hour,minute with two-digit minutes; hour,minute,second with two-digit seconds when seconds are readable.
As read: 11,00
